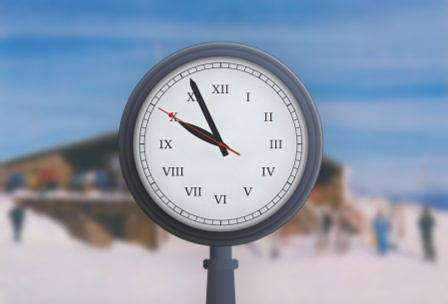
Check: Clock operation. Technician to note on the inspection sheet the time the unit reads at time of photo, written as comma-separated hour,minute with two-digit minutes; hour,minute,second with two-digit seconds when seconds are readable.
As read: 9,55,50
